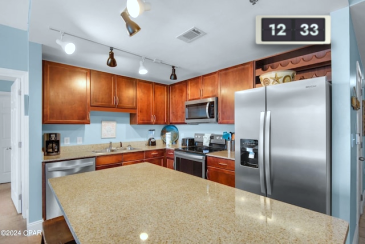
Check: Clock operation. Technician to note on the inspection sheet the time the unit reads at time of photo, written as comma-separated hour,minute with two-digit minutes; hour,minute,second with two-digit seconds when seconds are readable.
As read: 12,33
